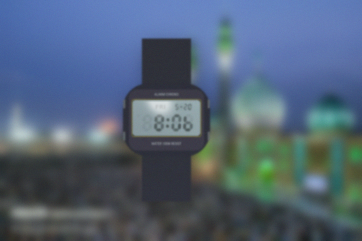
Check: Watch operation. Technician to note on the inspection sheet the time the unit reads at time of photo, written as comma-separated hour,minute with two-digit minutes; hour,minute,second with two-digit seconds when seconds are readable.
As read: 8,06
